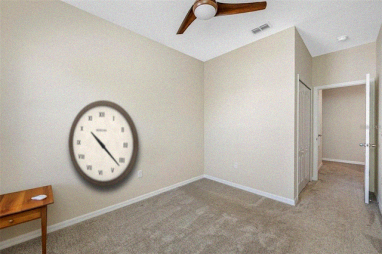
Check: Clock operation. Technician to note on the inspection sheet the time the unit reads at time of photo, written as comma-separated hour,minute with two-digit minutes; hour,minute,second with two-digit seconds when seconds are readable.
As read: 10,22
